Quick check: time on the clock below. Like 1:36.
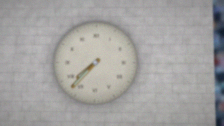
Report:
7:37
